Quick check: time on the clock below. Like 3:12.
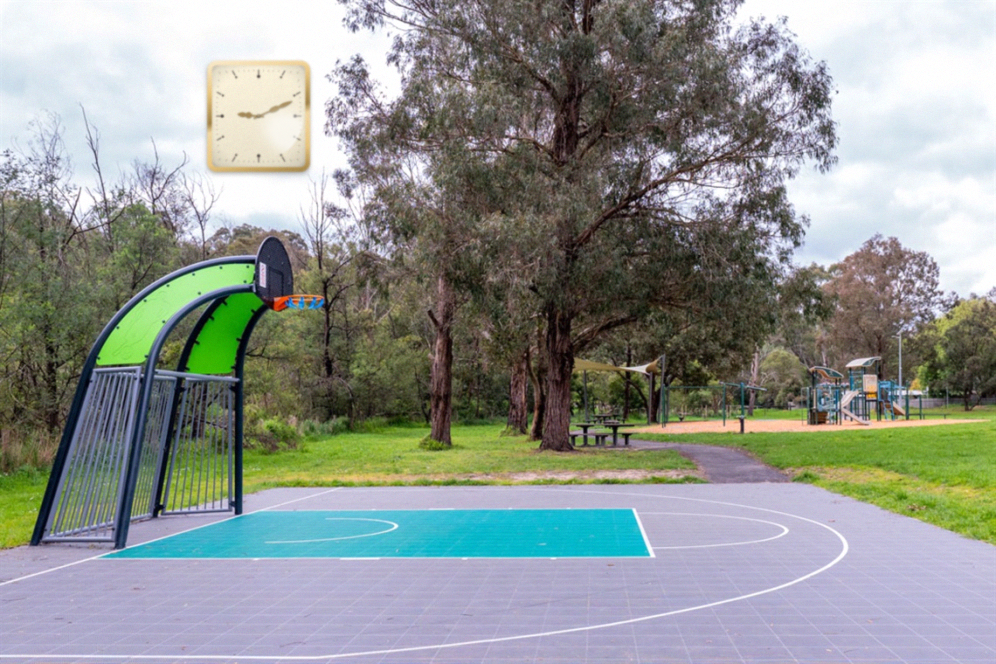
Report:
9:11
